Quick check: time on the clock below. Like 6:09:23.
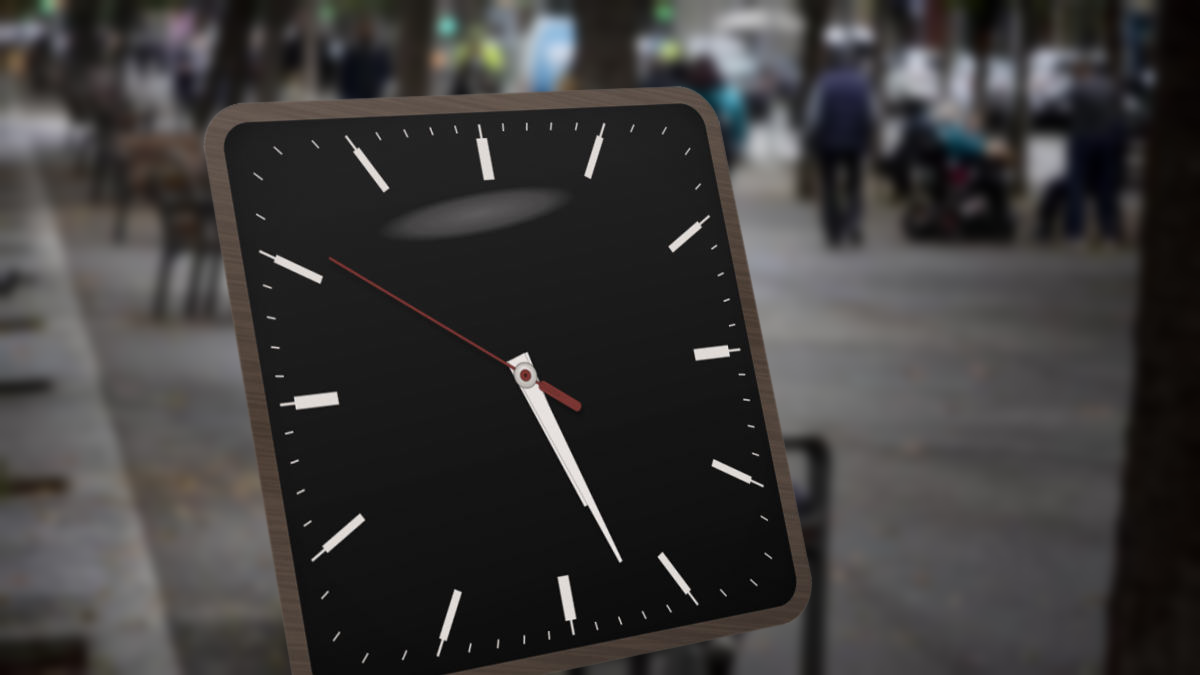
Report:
5:26:51
